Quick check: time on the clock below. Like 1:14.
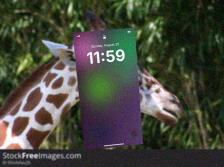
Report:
11:59
